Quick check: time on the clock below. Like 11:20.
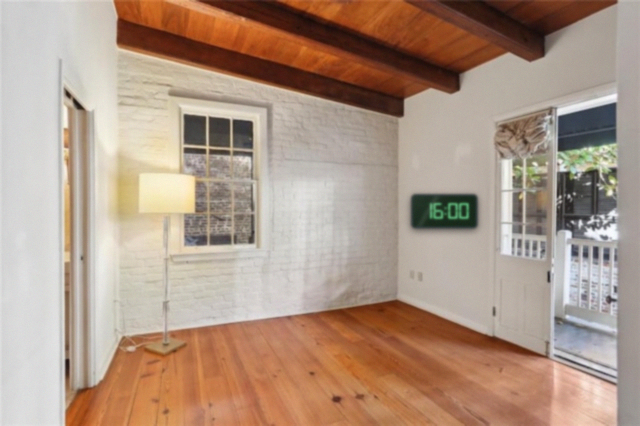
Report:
16:00
